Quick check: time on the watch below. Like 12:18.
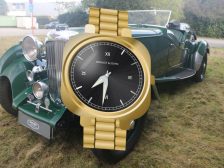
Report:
7:31
